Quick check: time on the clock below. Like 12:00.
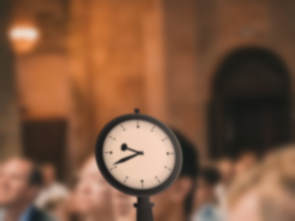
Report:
9:41
